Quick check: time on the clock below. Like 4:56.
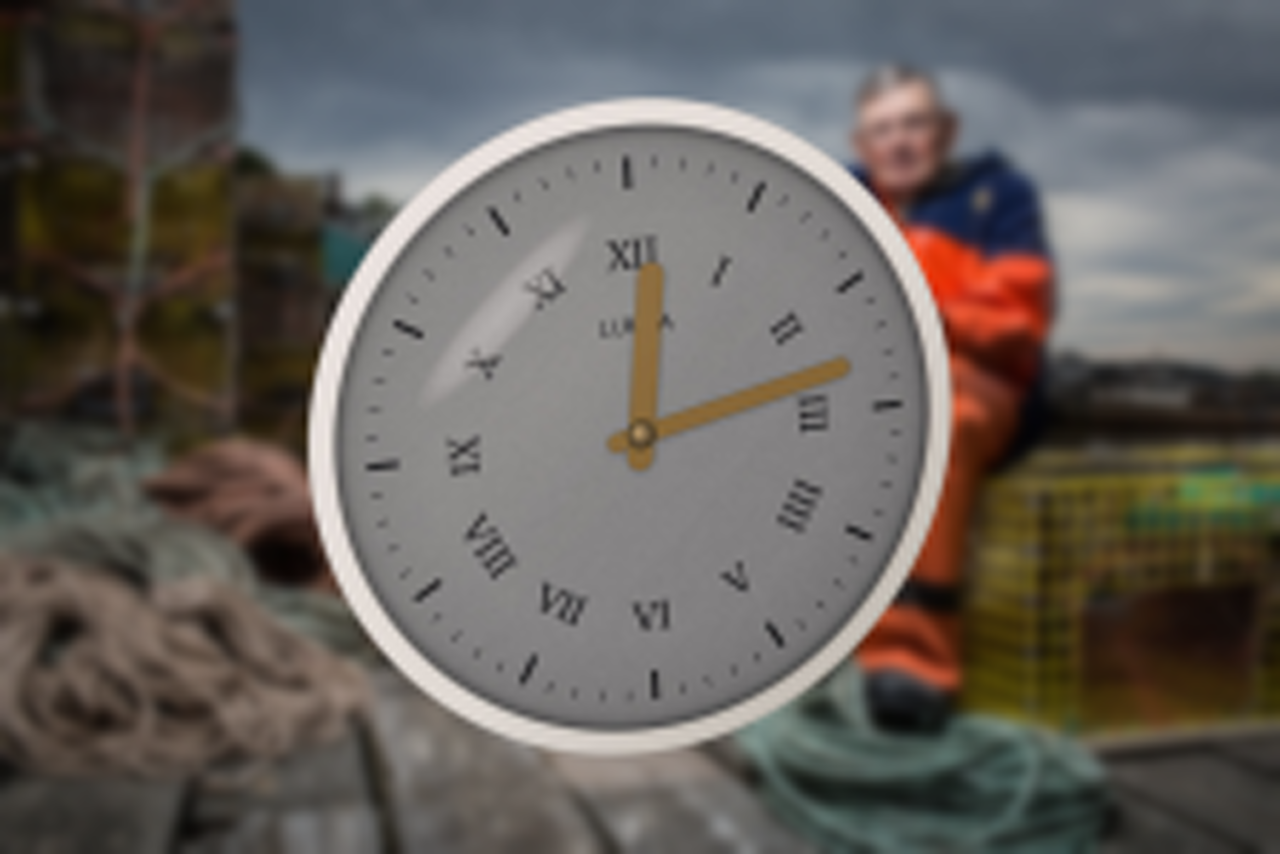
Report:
12:13
